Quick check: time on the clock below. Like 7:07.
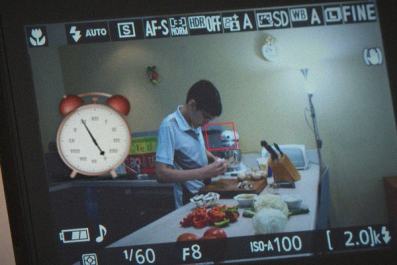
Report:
4:55
